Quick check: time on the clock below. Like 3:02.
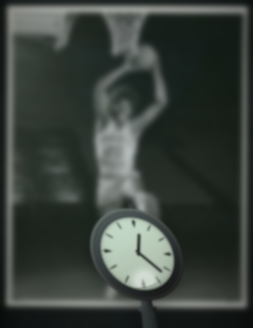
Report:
12:22
